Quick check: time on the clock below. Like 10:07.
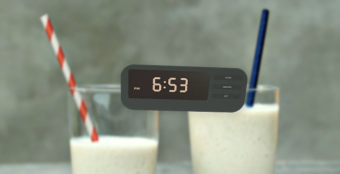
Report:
6:53
